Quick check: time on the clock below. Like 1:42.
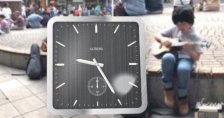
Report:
9:25
